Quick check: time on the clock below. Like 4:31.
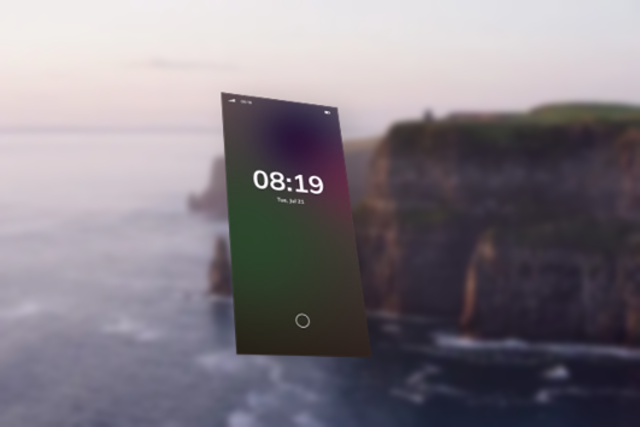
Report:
8:19
